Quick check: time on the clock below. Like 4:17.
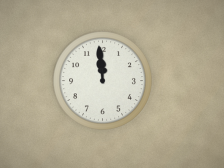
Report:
11:59
